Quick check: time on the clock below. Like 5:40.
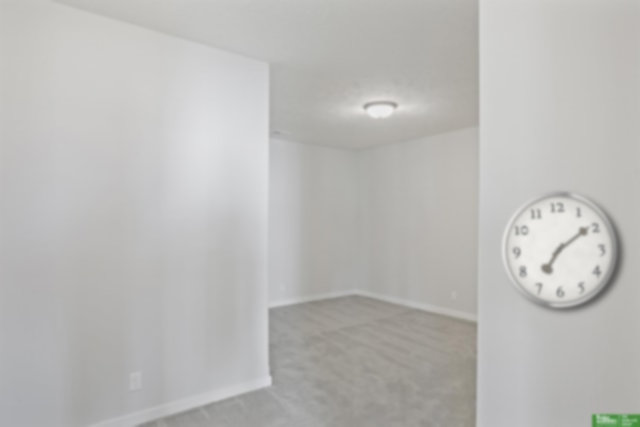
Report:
7:09
